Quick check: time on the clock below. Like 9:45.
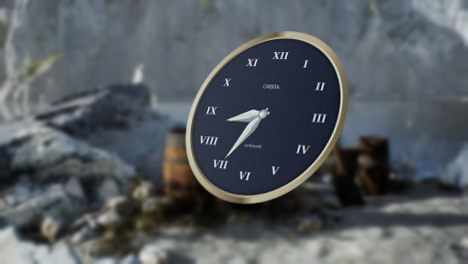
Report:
8:35
